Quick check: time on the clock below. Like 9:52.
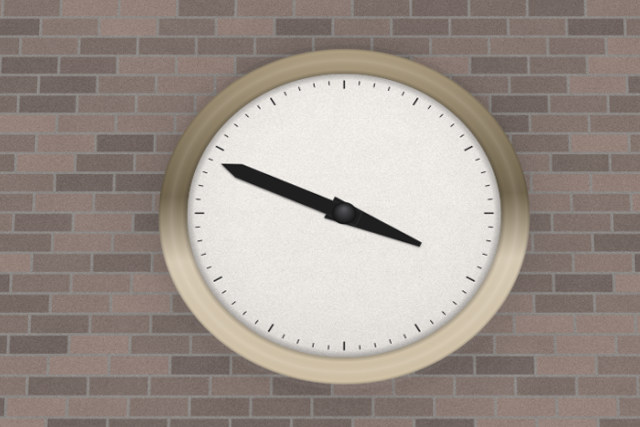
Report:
3:49
